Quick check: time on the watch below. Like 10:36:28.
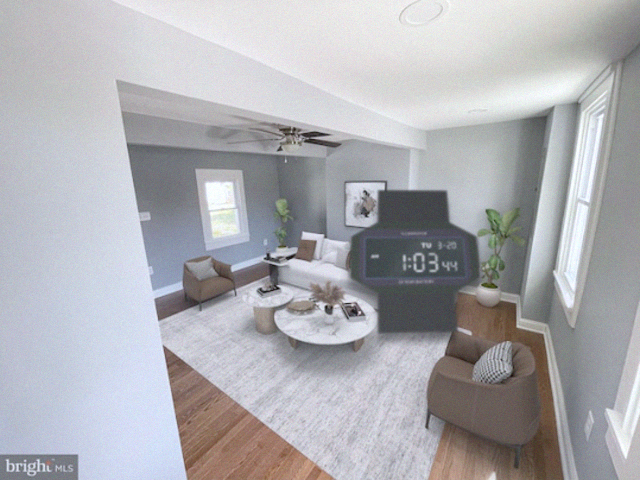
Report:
1:03:44
